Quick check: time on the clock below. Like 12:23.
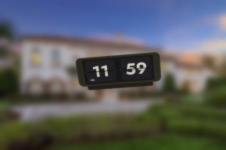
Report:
11:59
